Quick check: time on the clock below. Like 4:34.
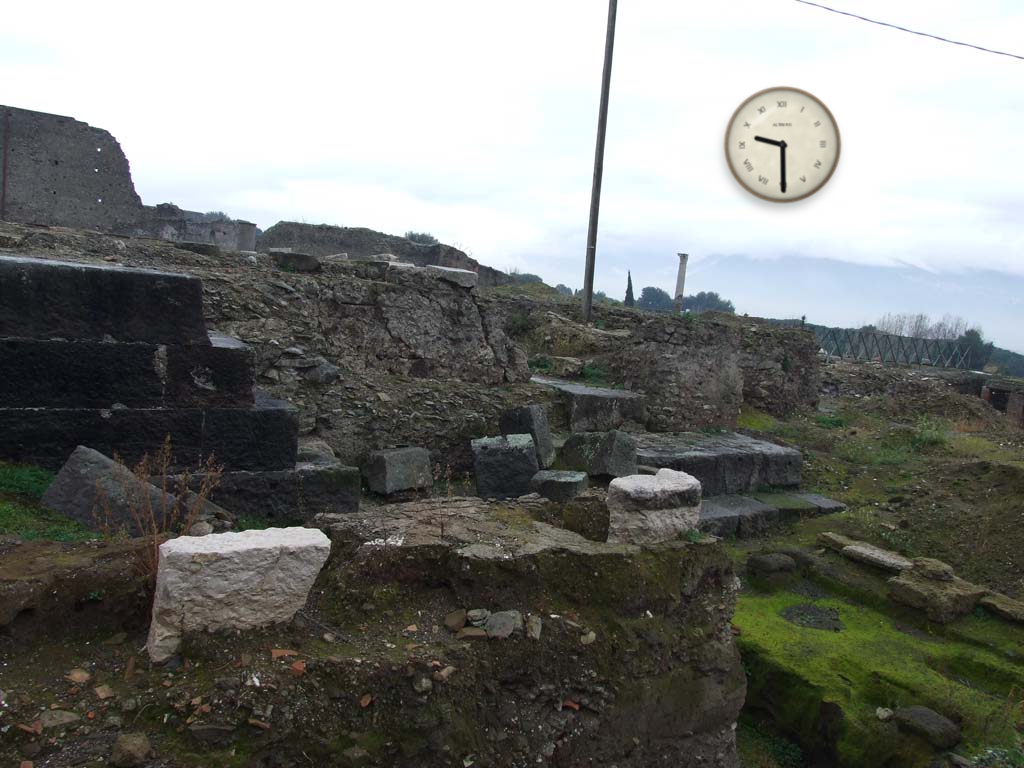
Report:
9:30
